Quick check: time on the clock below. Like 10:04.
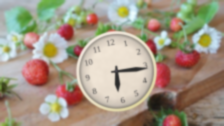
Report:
6:16
